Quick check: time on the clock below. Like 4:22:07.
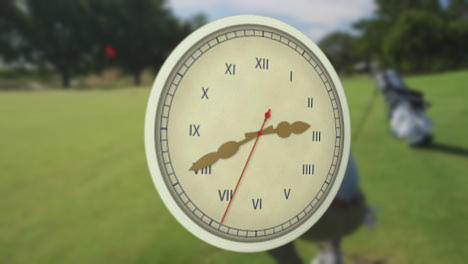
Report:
2:40:34
